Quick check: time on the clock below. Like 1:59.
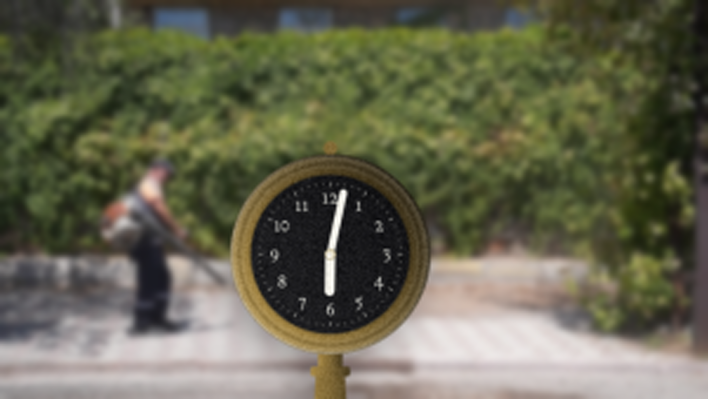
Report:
6:02
